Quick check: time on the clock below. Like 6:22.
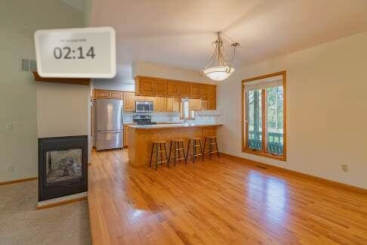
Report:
2:14
